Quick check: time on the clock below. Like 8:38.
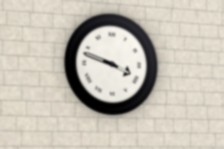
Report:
3:48
